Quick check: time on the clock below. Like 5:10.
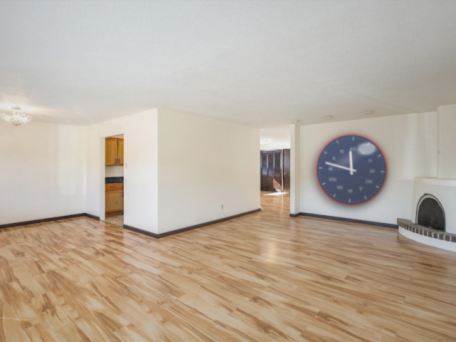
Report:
11:47
